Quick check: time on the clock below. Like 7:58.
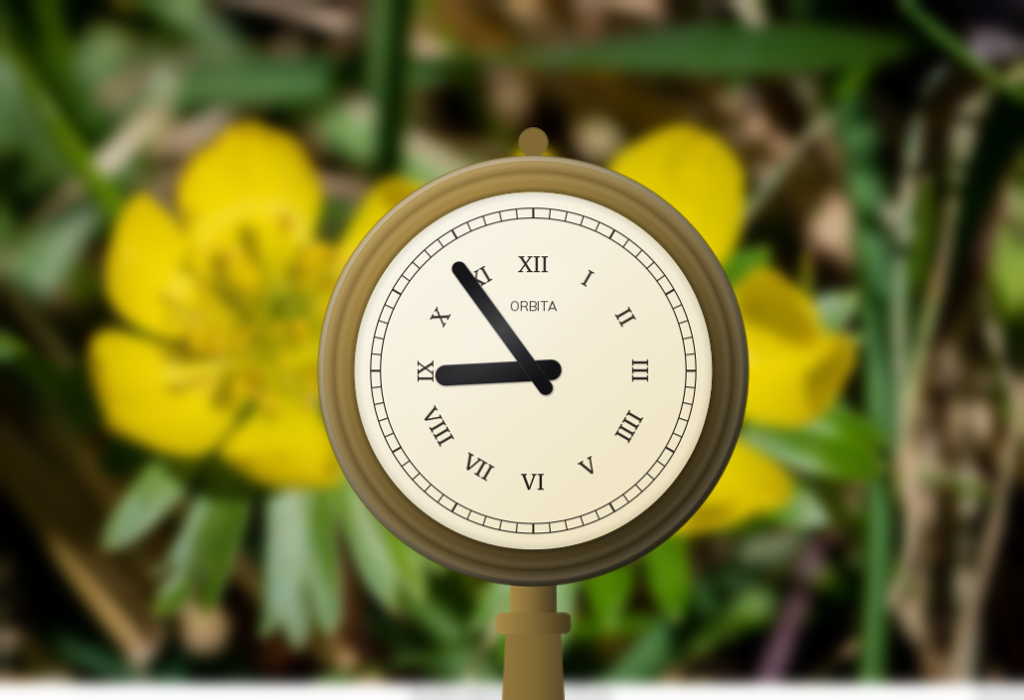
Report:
8:54
